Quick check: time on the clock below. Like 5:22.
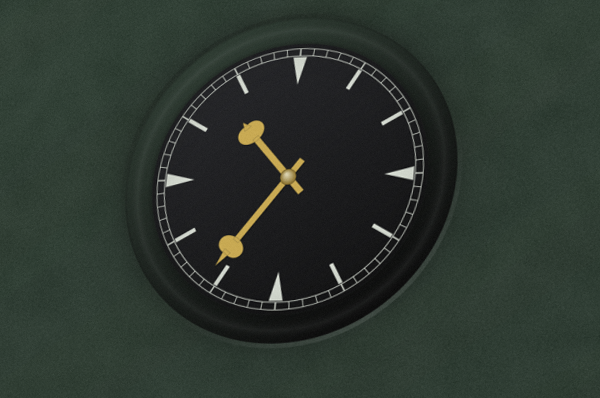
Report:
10:36
